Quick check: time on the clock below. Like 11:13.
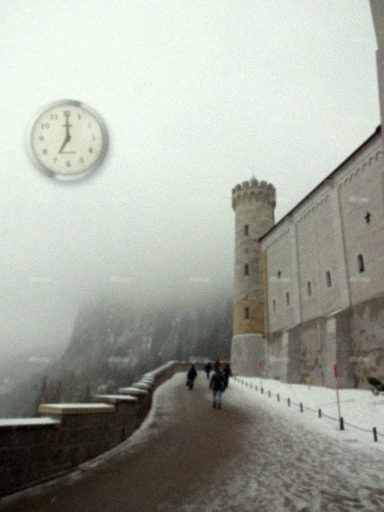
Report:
7:00
